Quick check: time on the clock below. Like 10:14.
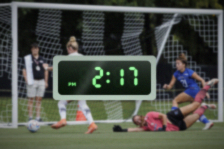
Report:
2:17
